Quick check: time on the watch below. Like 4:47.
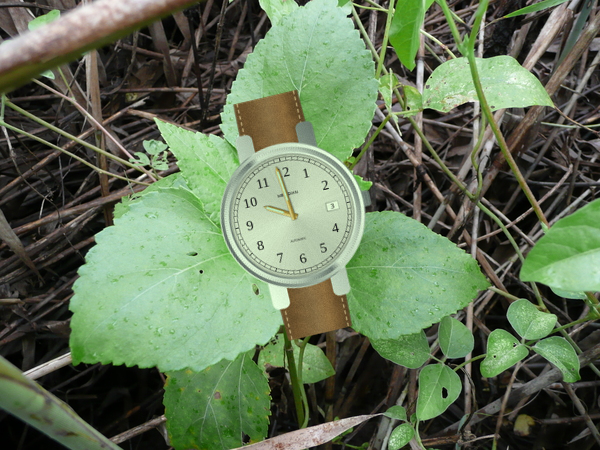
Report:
9:59
